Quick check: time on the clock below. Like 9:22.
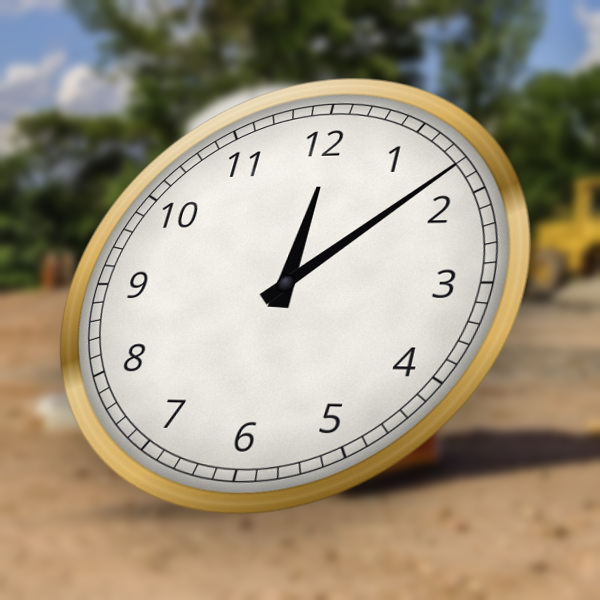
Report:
12:08
